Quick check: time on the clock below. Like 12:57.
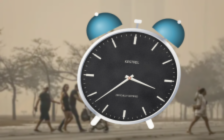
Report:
3:38
